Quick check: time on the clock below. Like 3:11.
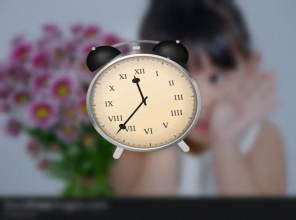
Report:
11:37
